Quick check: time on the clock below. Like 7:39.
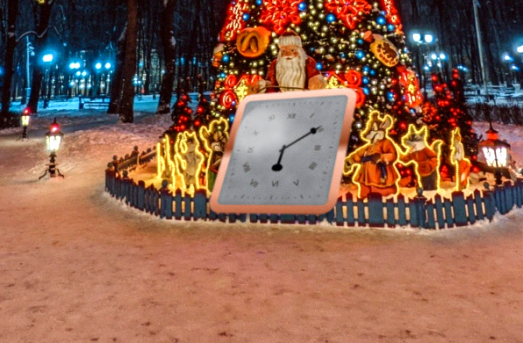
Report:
6:09
